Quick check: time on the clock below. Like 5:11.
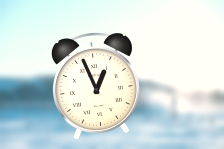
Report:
12:57
